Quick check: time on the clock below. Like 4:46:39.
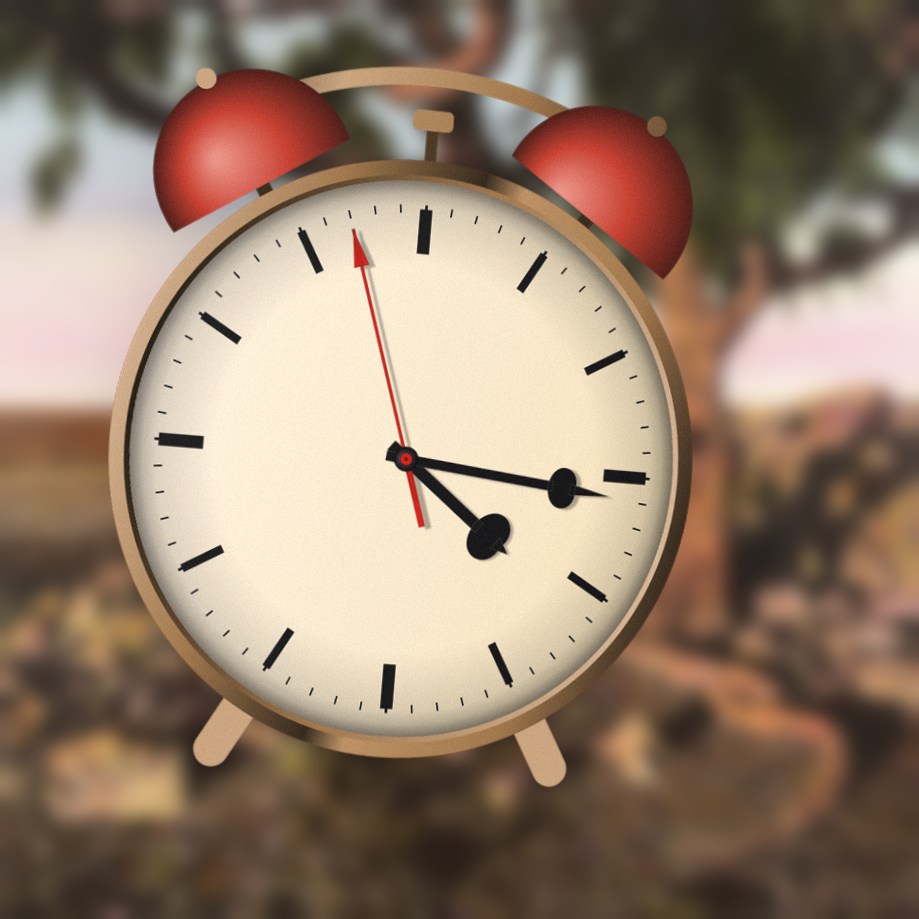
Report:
4:15:57
